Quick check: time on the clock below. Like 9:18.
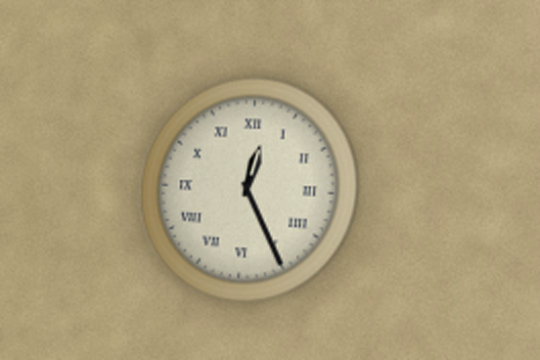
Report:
12:25
